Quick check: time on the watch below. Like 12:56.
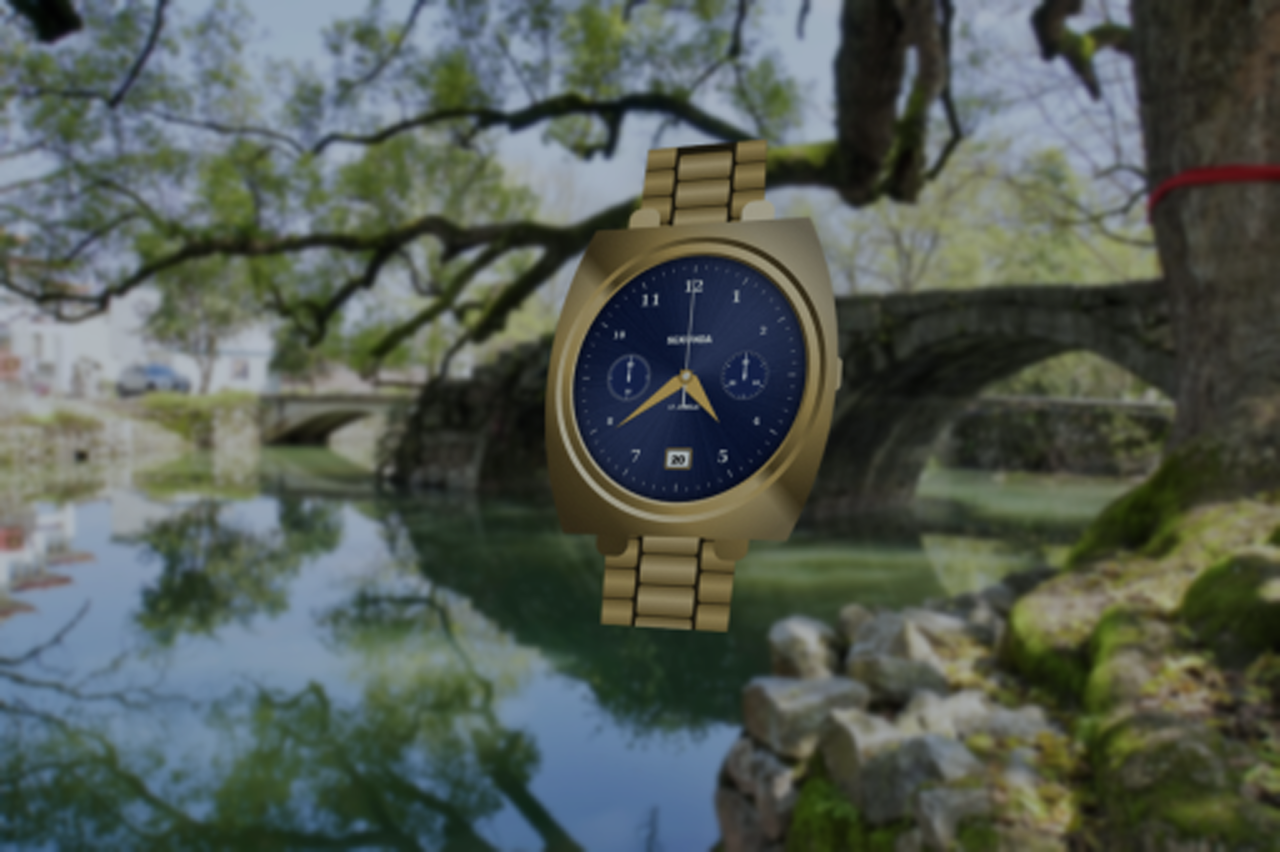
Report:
4:39
